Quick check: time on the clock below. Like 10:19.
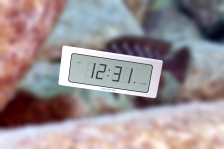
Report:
12:31
